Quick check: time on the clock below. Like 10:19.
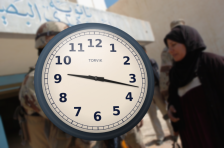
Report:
9:17
